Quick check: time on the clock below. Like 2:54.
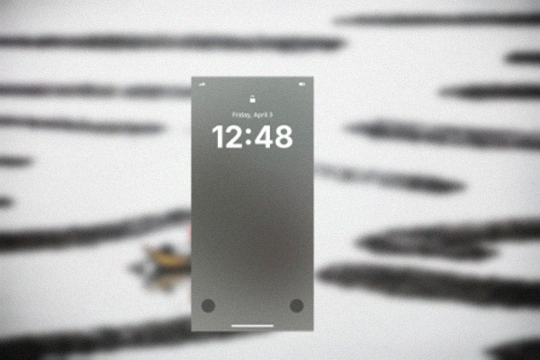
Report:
12:48
